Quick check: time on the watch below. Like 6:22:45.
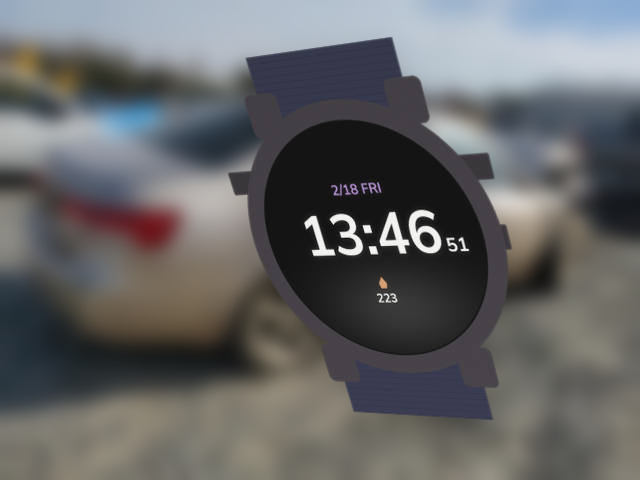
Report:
13:46:51
